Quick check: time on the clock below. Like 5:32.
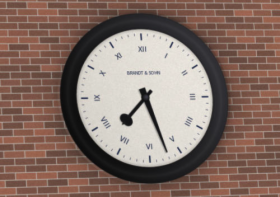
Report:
7:27
